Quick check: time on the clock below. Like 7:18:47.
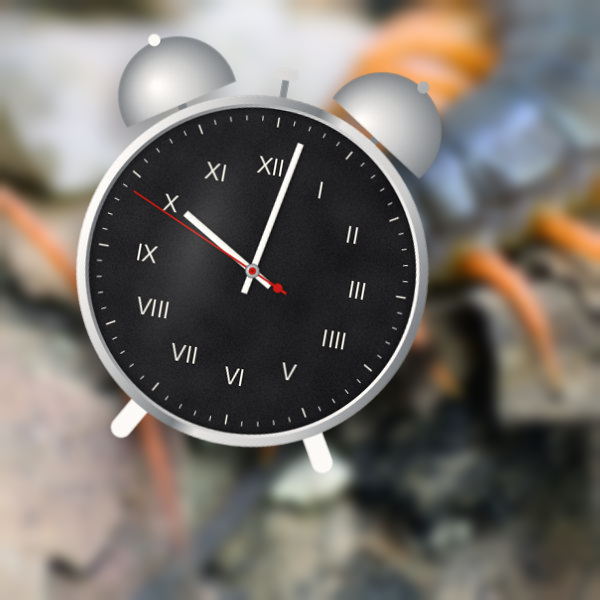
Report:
10:01:49
